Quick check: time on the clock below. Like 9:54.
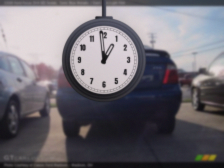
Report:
12:59
